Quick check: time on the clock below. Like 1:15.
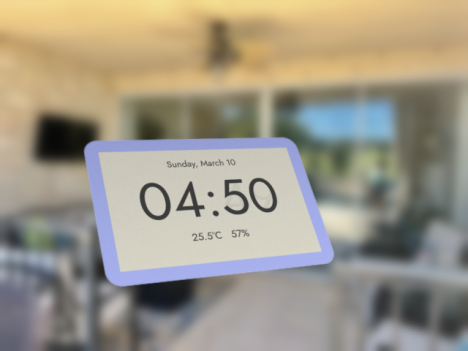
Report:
4:50
